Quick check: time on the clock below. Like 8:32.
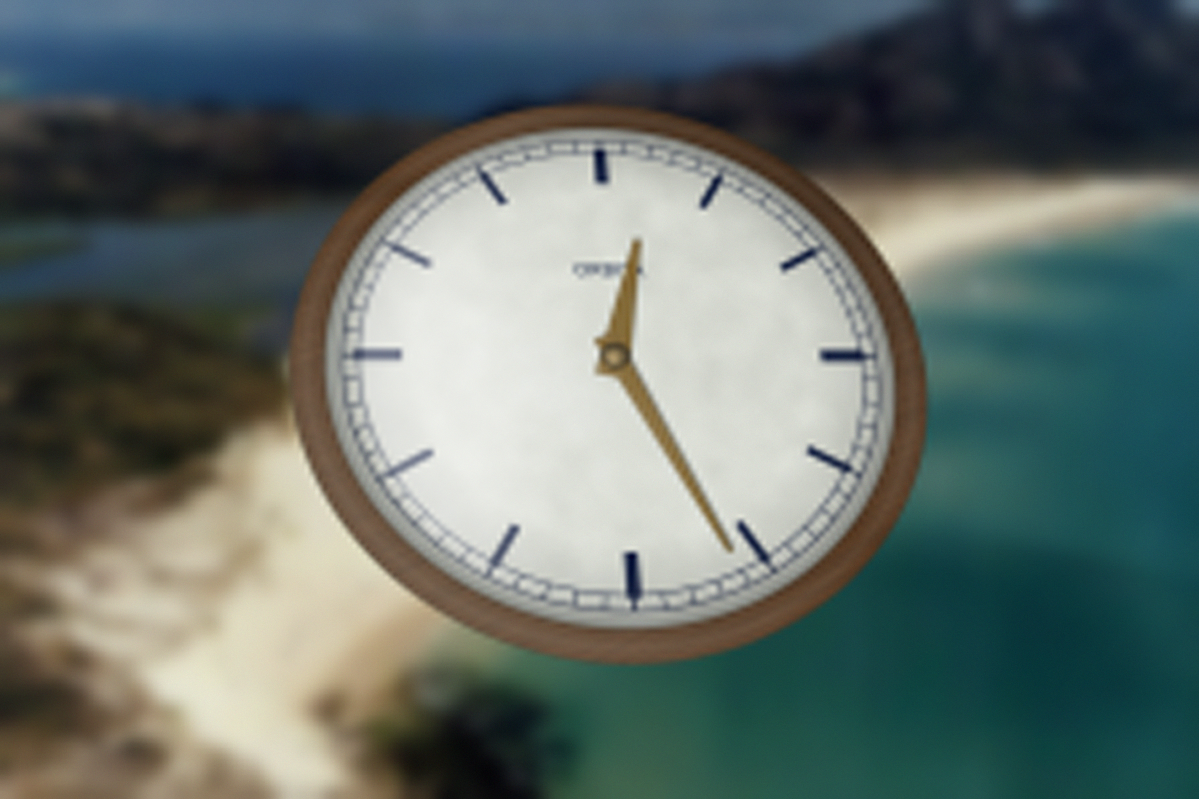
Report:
12:26
